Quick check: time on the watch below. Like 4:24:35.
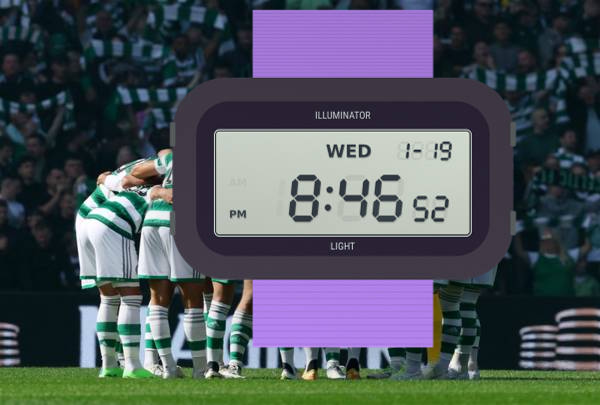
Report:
8:46:52
